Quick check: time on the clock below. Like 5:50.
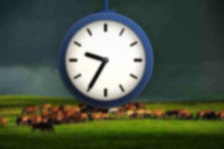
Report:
9:35
